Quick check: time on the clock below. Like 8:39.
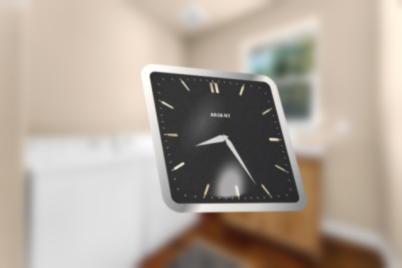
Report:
8:26
